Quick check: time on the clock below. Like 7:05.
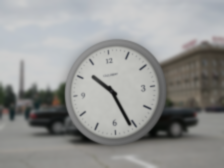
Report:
10:26
